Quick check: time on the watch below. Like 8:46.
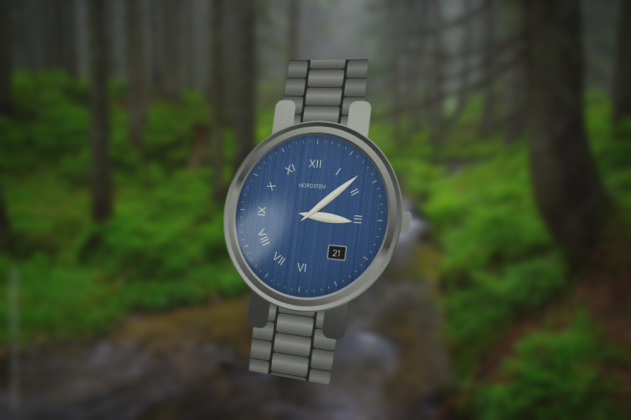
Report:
3:08
